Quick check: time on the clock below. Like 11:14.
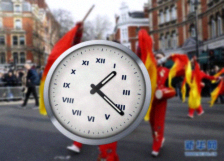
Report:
1:21
